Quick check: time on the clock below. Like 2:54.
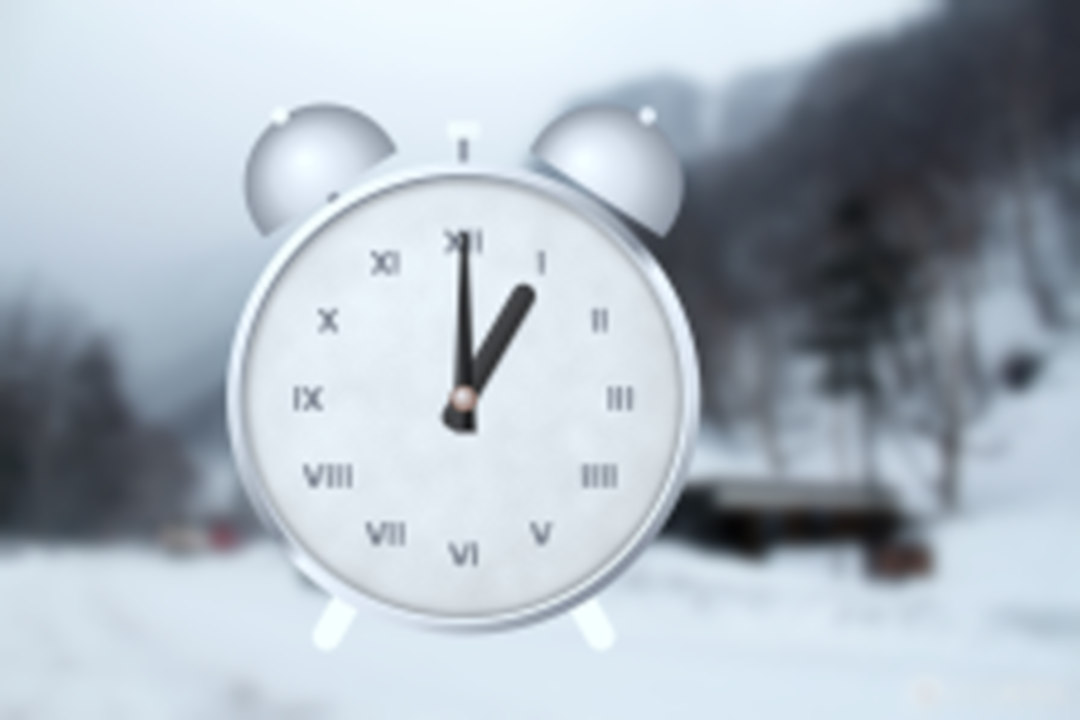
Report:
1:00
